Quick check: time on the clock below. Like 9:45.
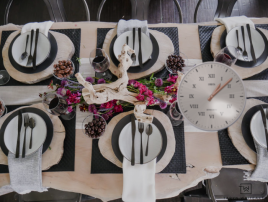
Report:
1:08
